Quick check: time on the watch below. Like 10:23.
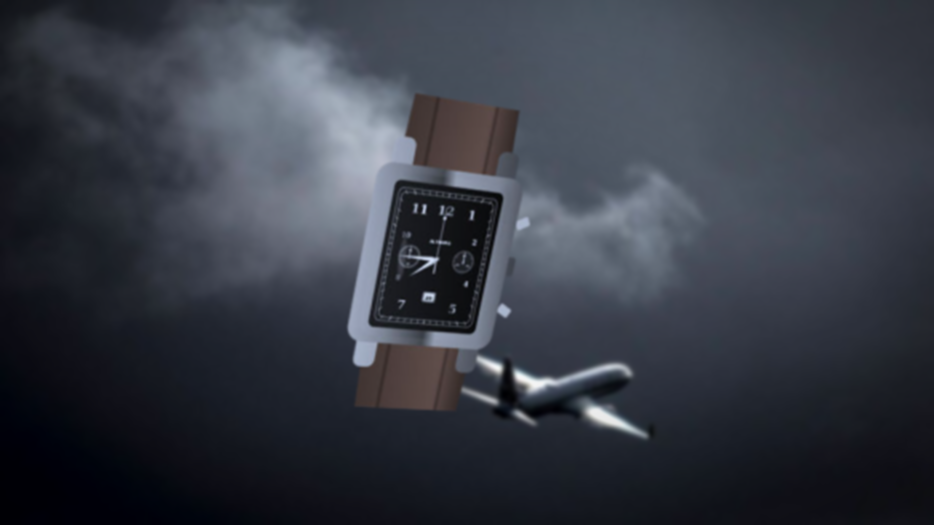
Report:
7:45
